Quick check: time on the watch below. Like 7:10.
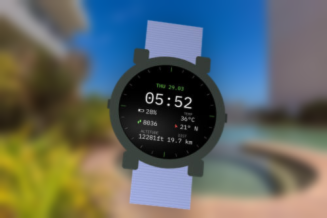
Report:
5:52
